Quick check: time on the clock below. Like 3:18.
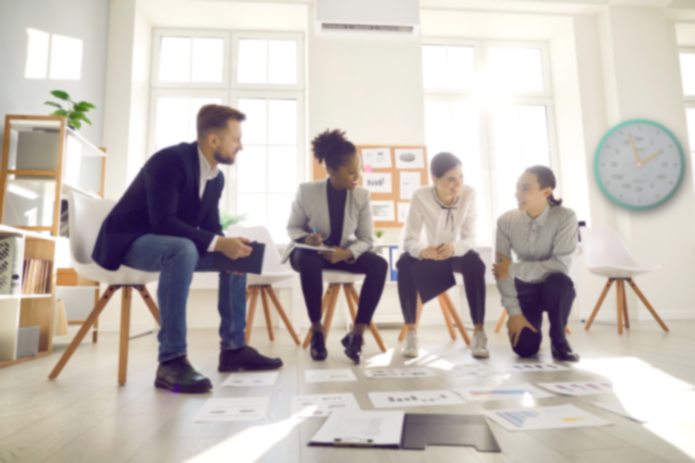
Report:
1:57
